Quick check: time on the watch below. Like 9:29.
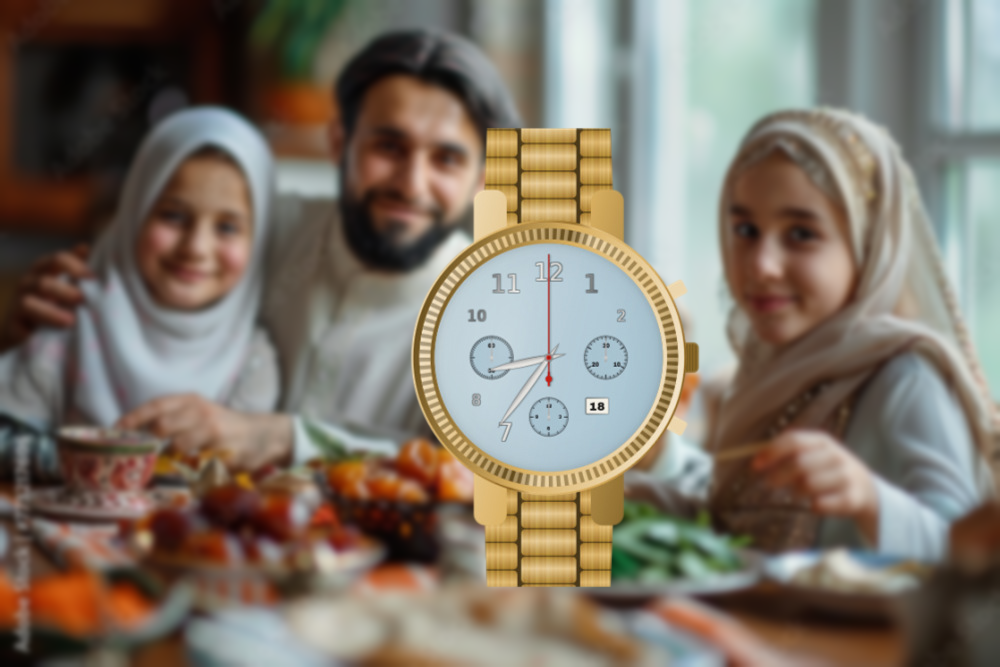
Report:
8:36
